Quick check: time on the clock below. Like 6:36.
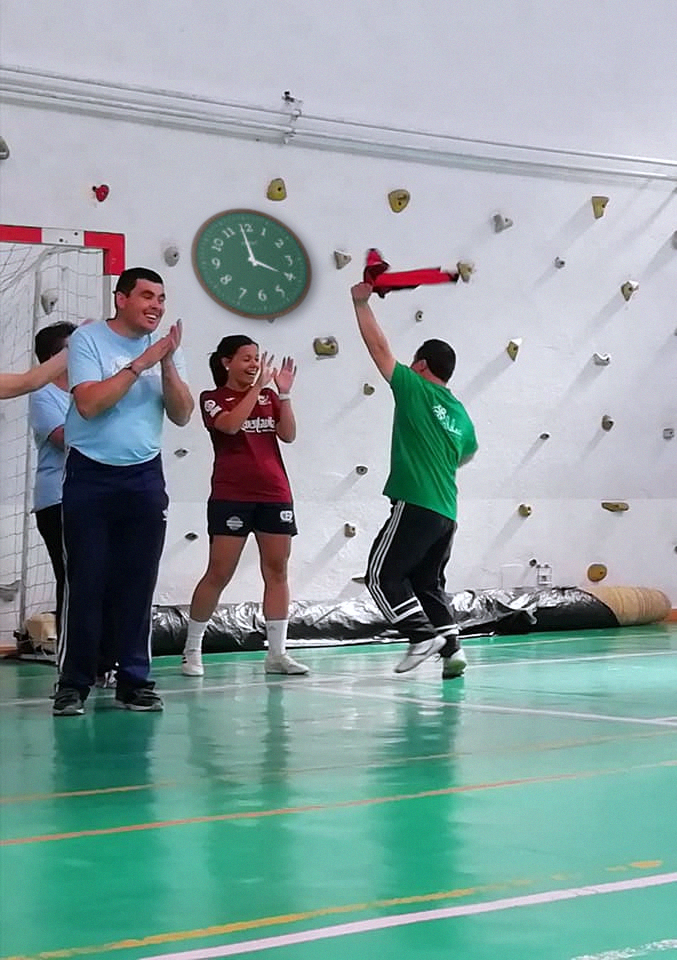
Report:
3:59
